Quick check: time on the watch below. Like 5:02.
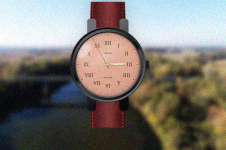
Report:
2:55
